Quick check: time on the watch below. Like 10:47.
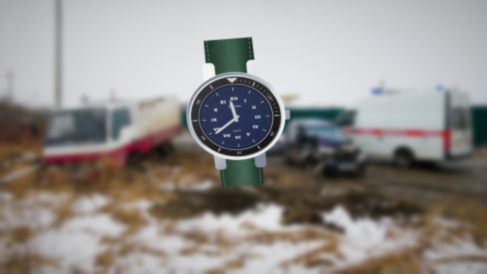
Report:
11:39
